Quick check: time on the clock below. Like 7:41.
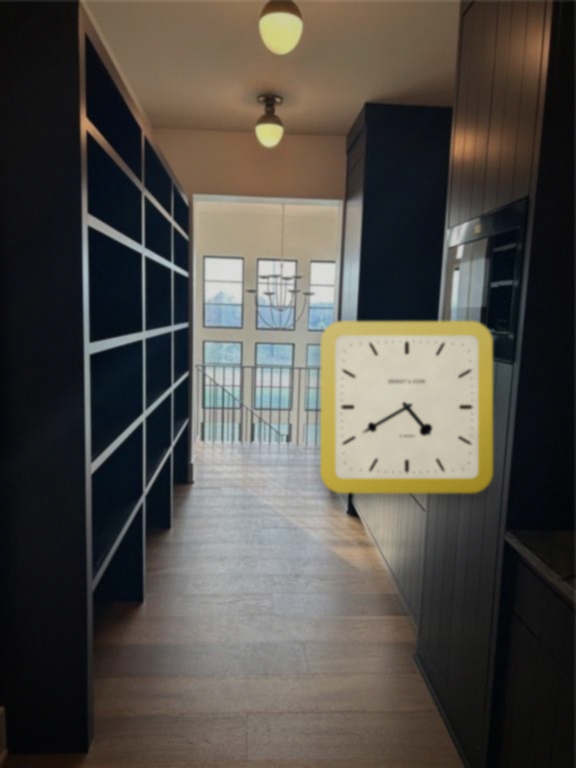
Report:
4:40
